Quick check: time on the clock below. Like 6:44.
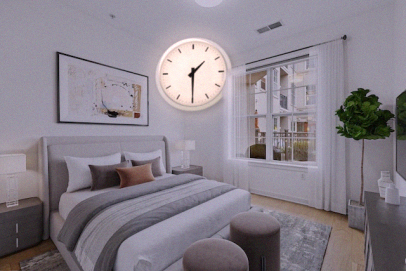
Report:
1:30
